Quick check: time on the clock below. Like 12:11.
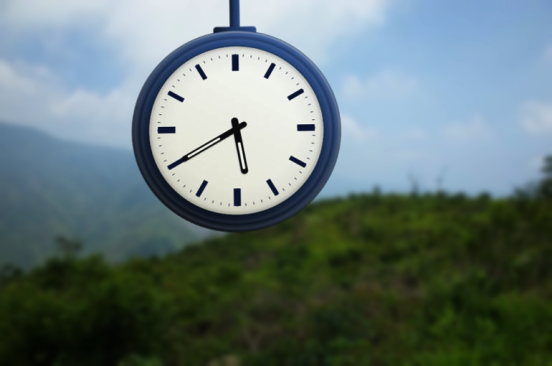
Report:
5:40
